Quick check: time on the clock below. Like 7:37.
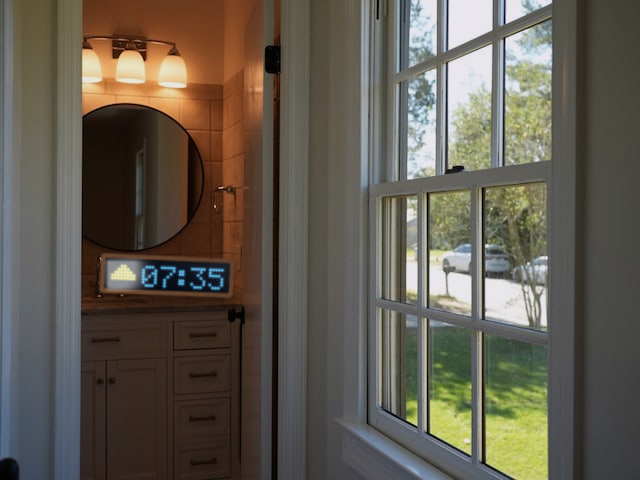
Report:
7:35
